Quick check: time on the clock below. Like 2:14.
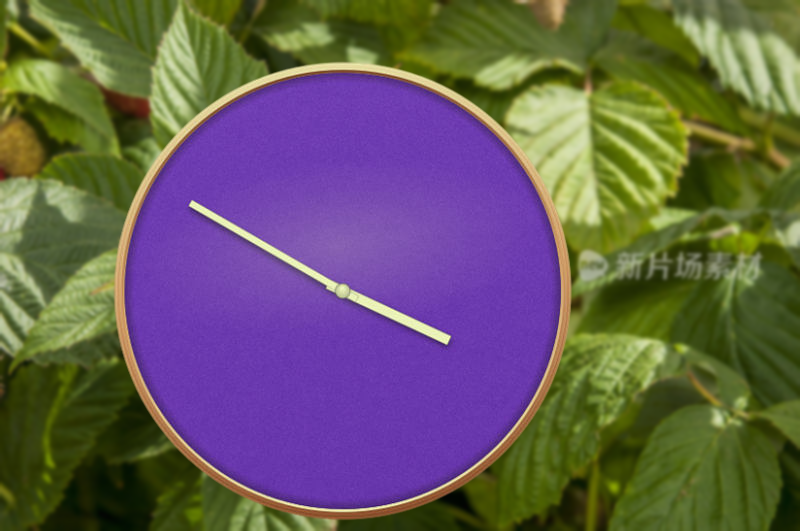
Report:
3:50
